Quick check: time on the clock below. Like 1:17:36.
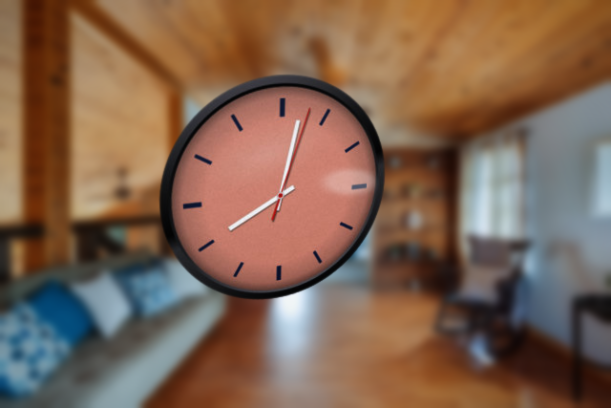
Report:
8:02:03
